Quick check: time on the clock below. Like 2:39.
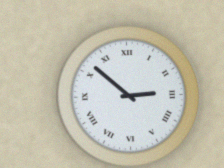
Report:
2:52
